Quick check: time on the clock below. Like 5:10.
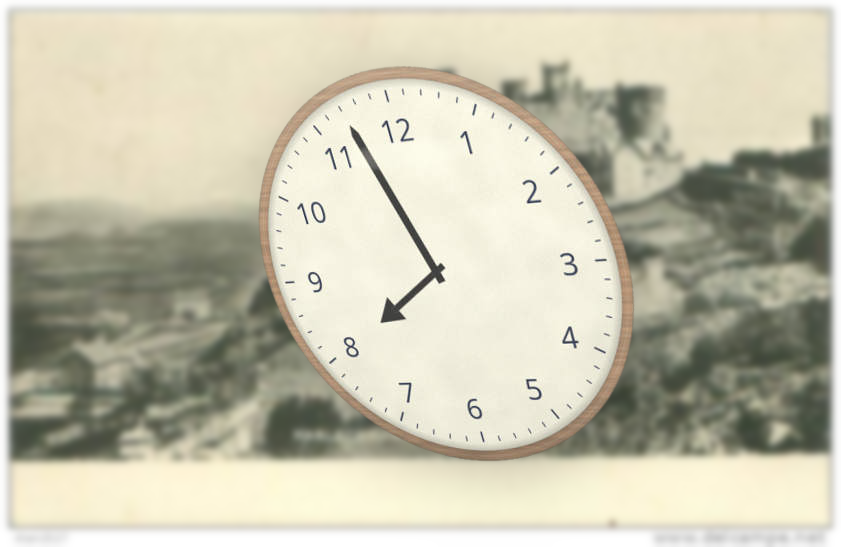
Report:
7:57
